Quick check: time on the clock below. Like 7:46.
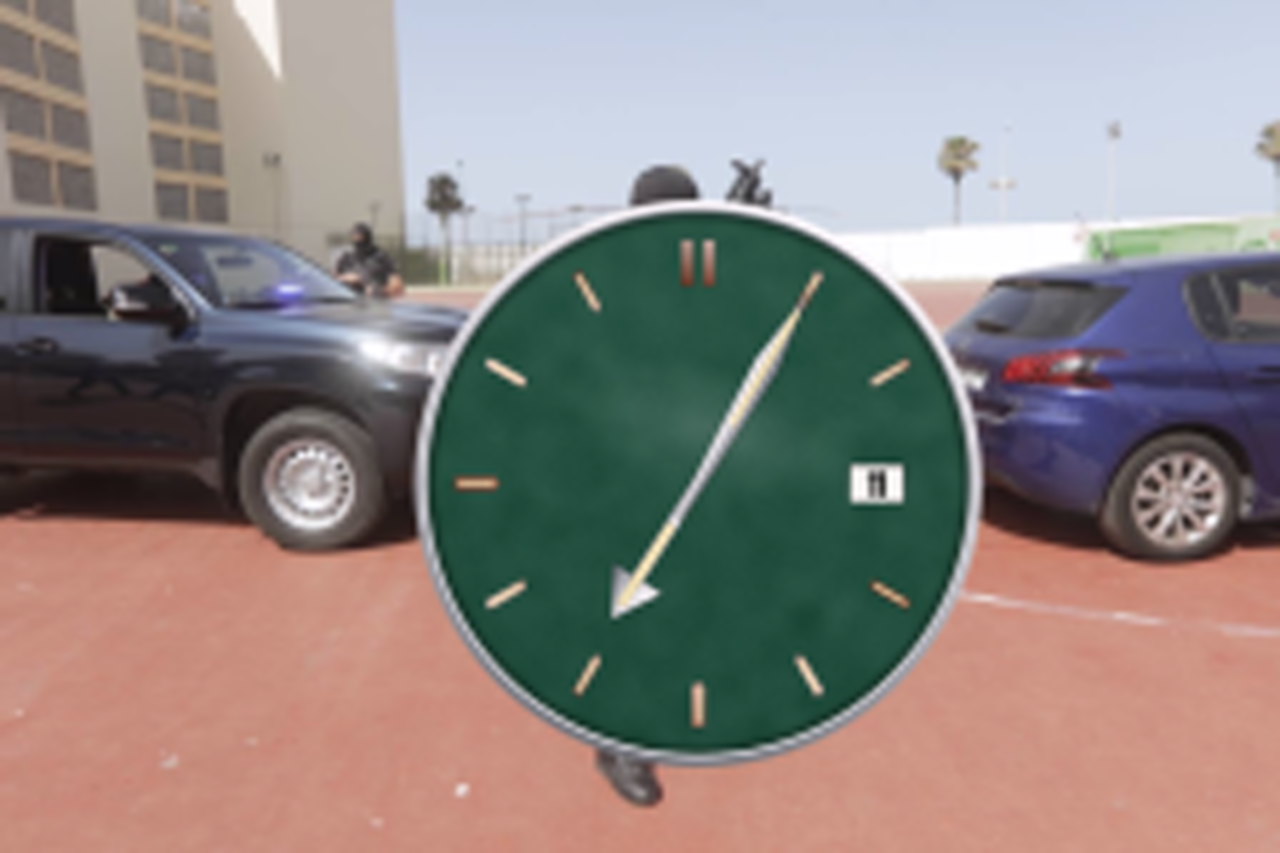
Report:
7:05
